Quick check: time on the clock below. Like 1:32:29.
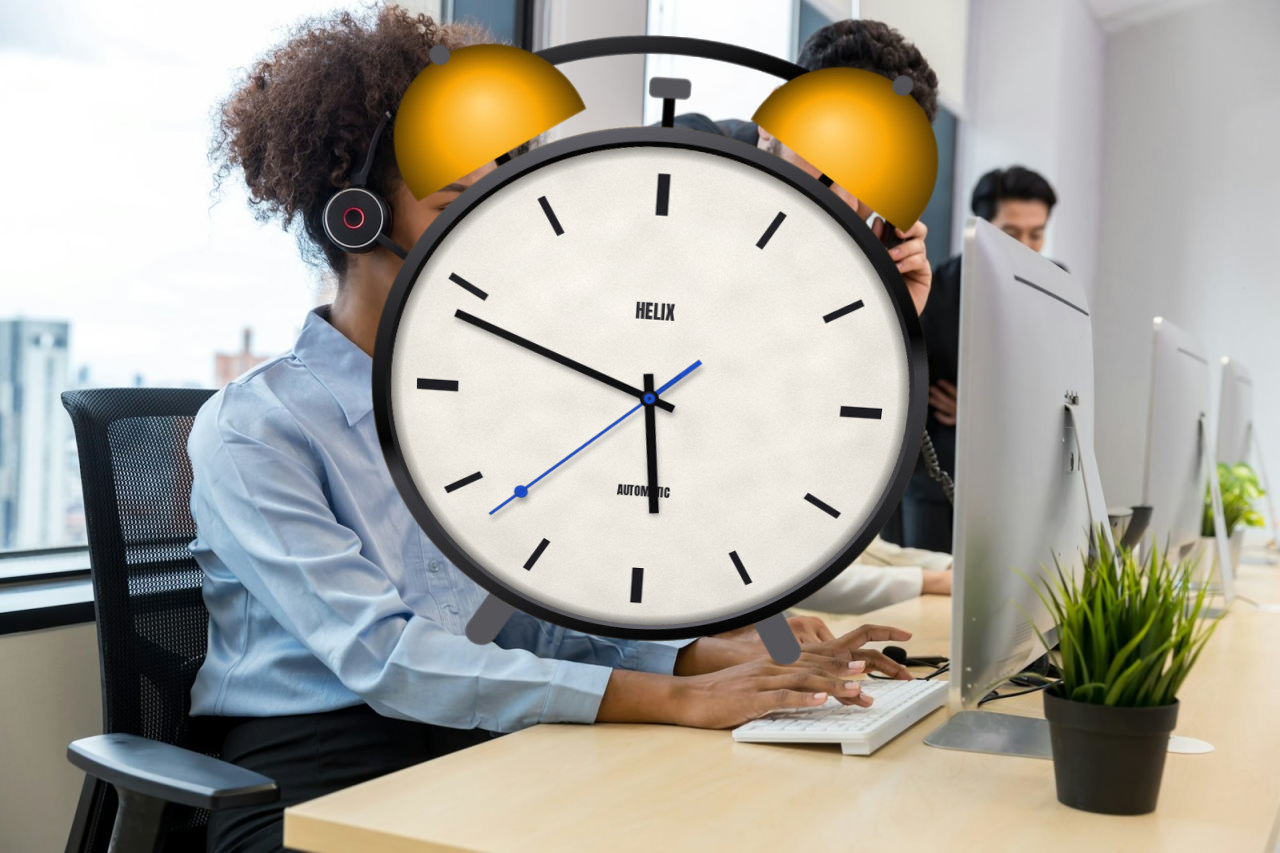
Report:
5:48:38
